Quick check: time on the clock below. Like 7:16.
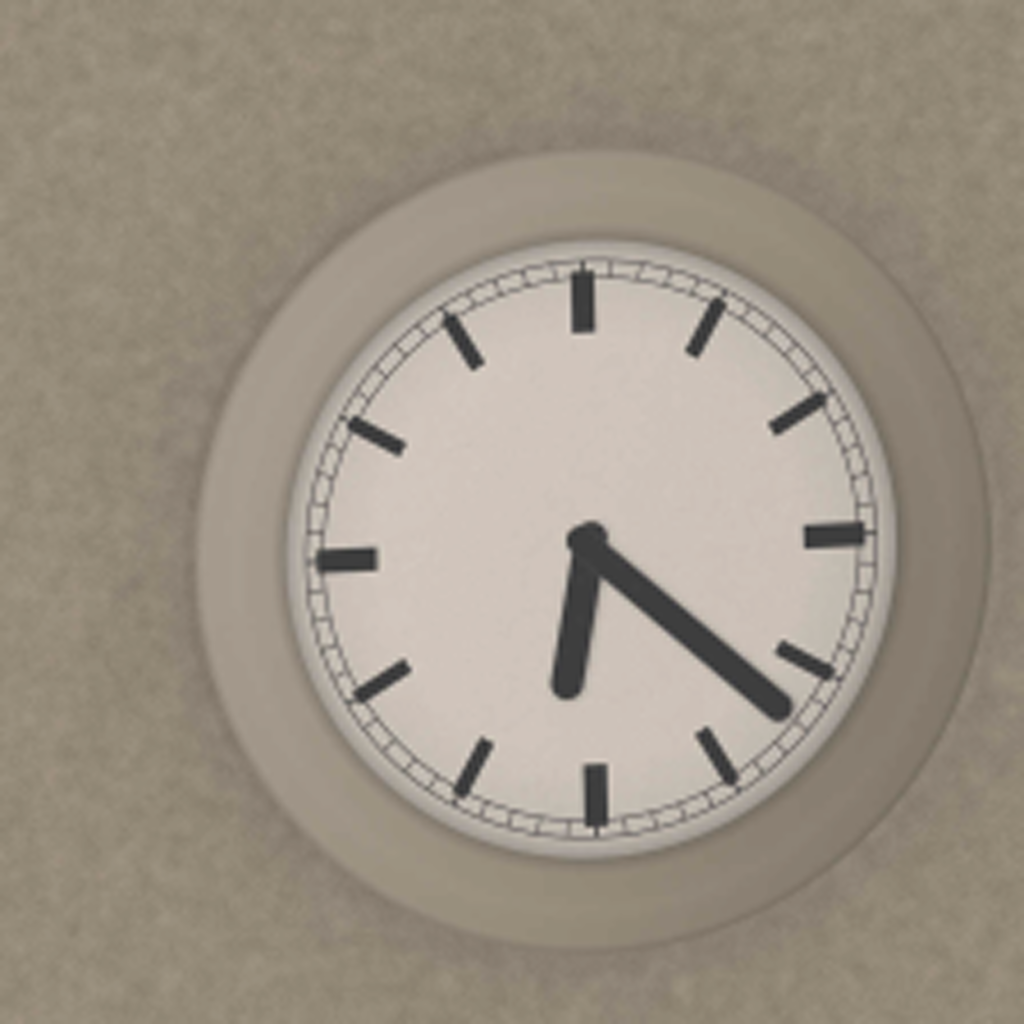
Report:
6:22
